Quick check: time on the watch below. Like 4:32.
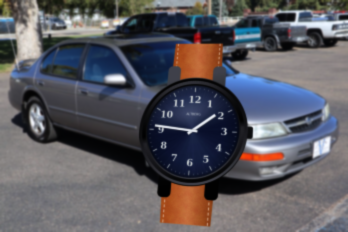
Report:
1:46
